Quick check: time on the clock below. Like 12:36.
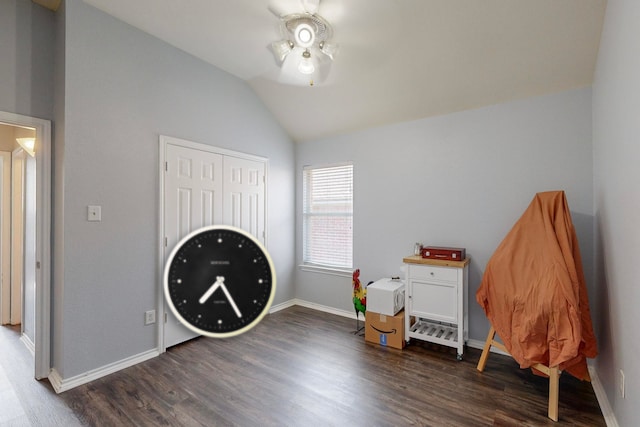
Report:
7:25
